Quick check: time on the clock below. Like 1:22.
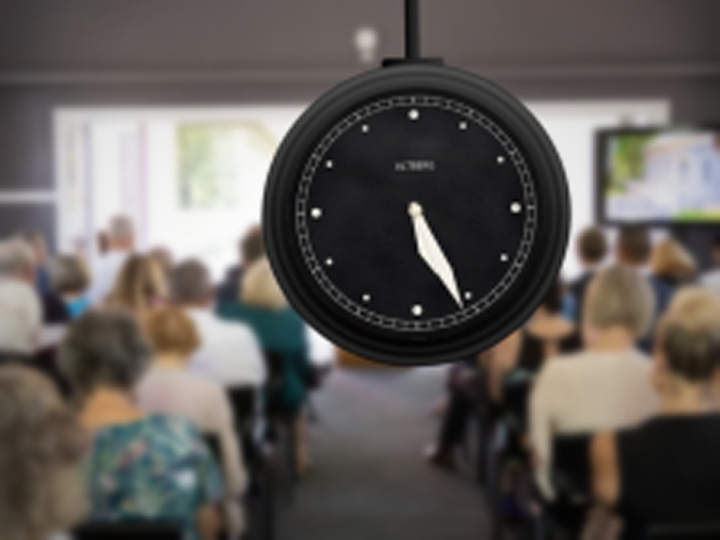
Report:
5:26
